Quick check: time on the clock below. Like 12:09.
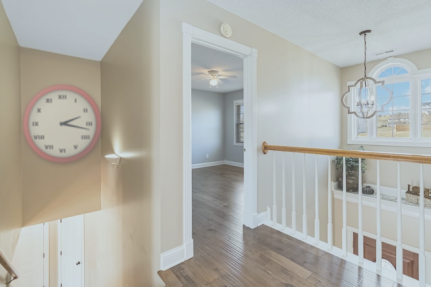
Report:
2:17
